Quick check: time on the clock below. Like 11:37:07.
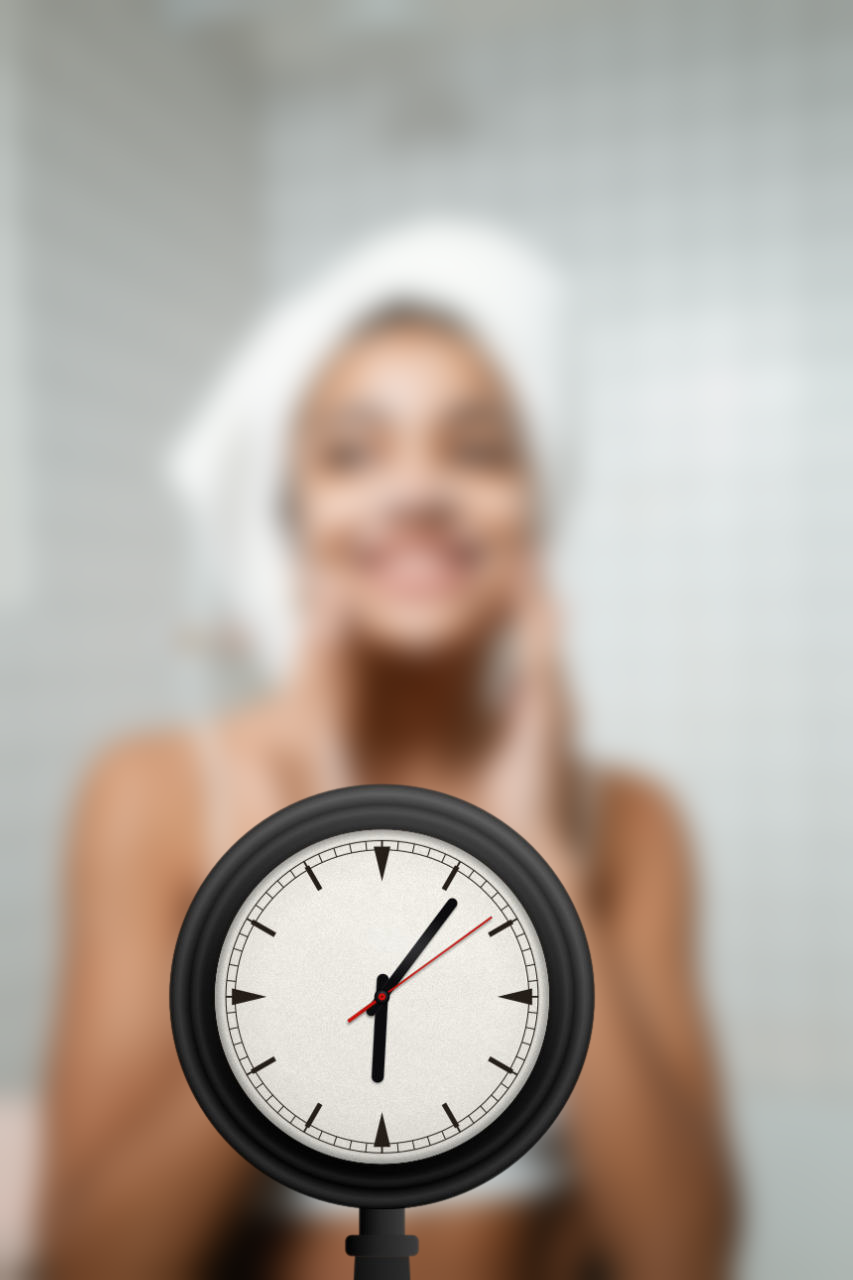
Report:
6:06:09
